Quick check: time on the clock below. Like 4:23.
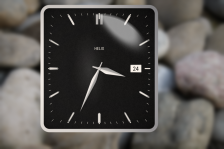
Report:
3:34
